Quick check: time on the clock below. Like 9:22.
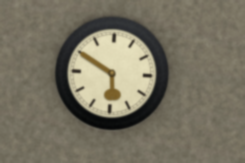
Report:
5:50
